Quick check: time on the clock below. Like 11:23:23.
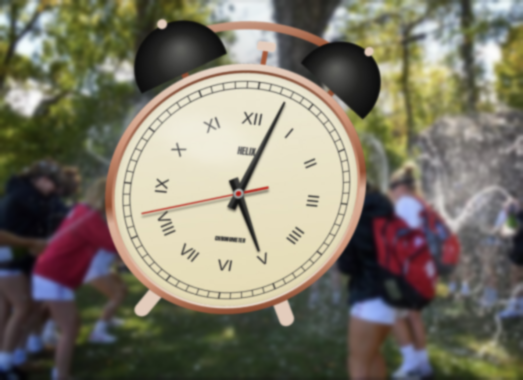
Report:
5:02:42
